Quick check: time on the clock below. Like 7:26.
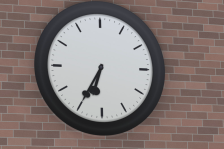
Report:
6:35
